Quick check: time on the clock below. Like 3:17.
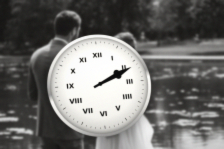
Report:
2:11
